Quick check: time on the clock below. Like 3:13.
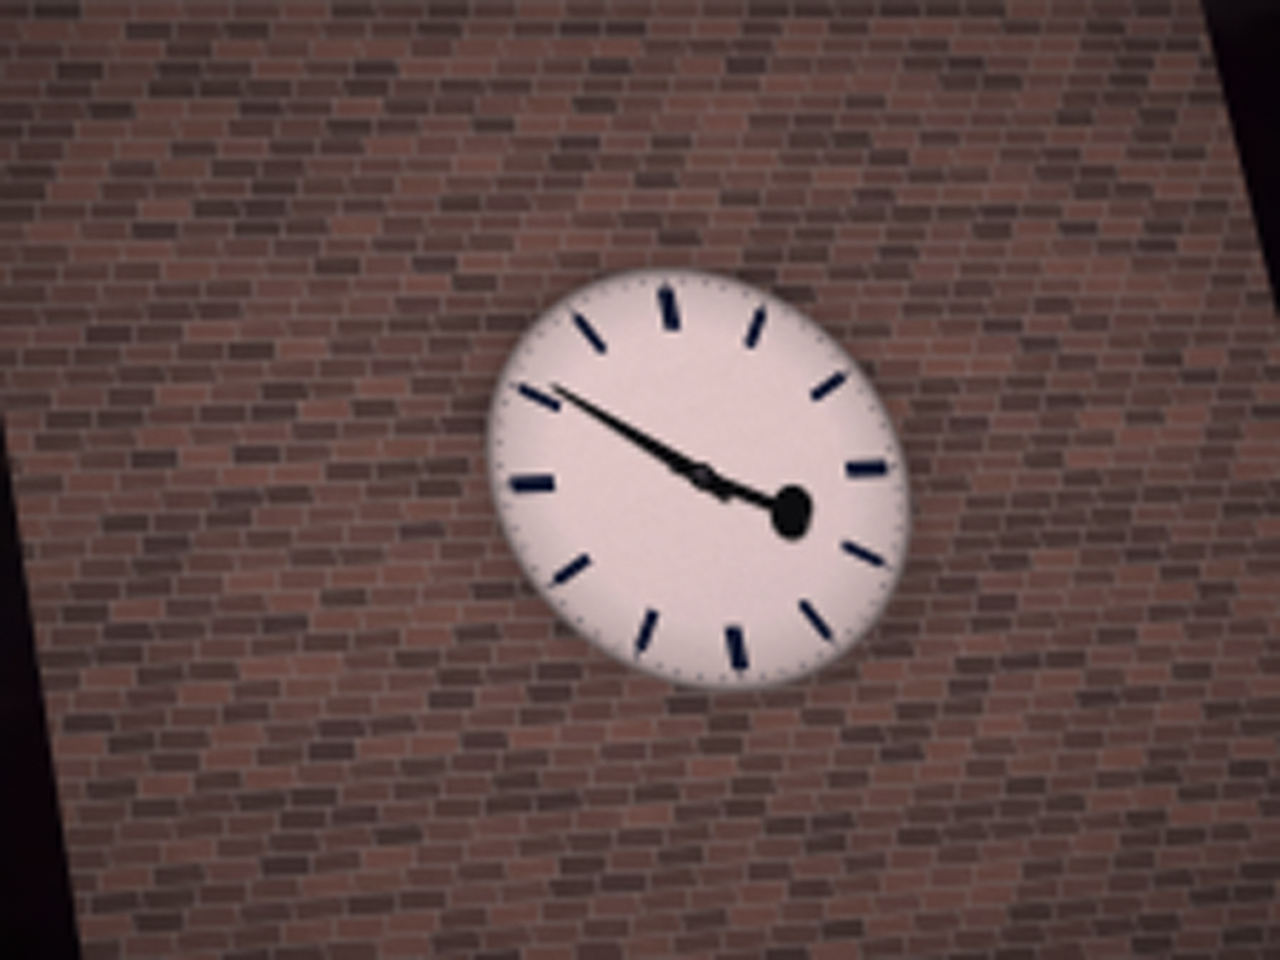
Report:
3:51
